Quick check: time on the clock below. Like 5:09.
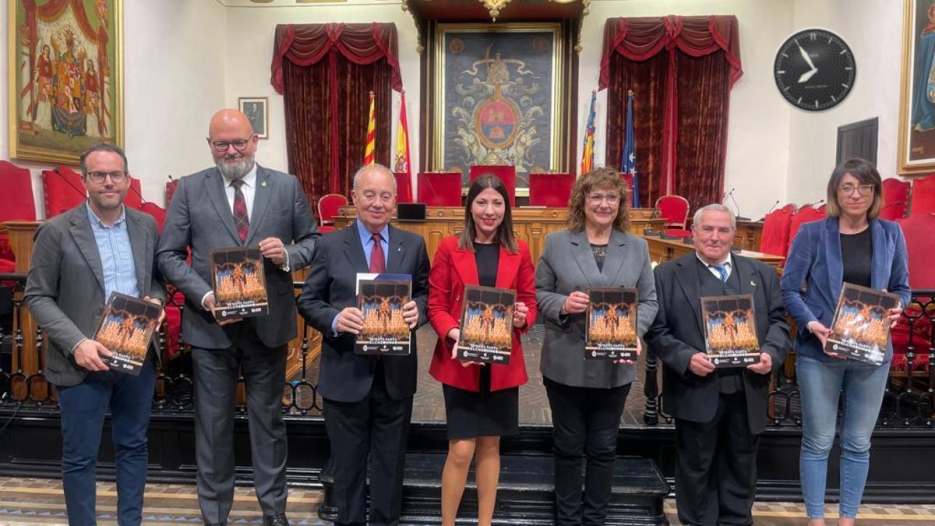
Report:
7:55
